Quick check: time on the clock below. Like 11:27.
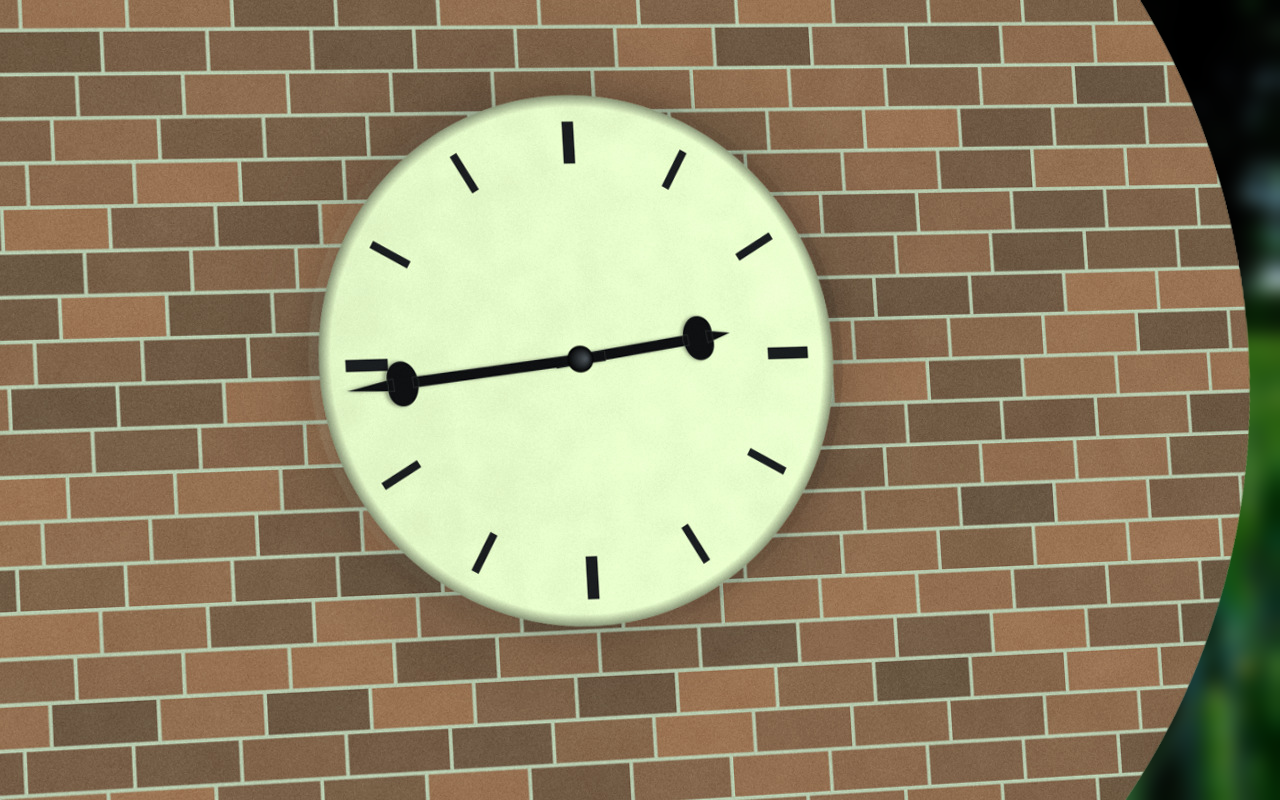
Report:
2:44
